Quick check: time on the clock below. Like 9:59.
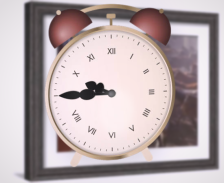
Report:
9:45
